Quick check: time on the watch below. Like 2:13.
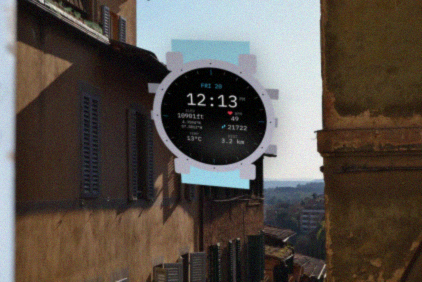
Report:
12:13
